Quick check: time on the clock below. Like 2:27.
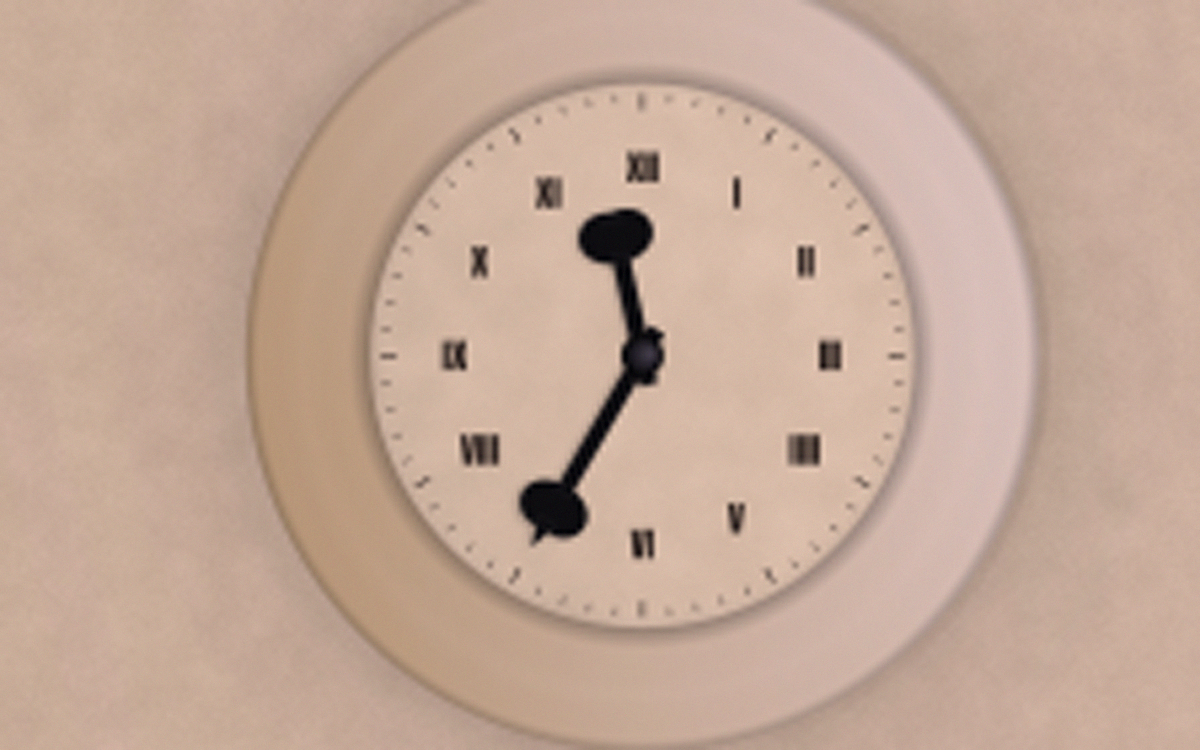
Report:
11:35
